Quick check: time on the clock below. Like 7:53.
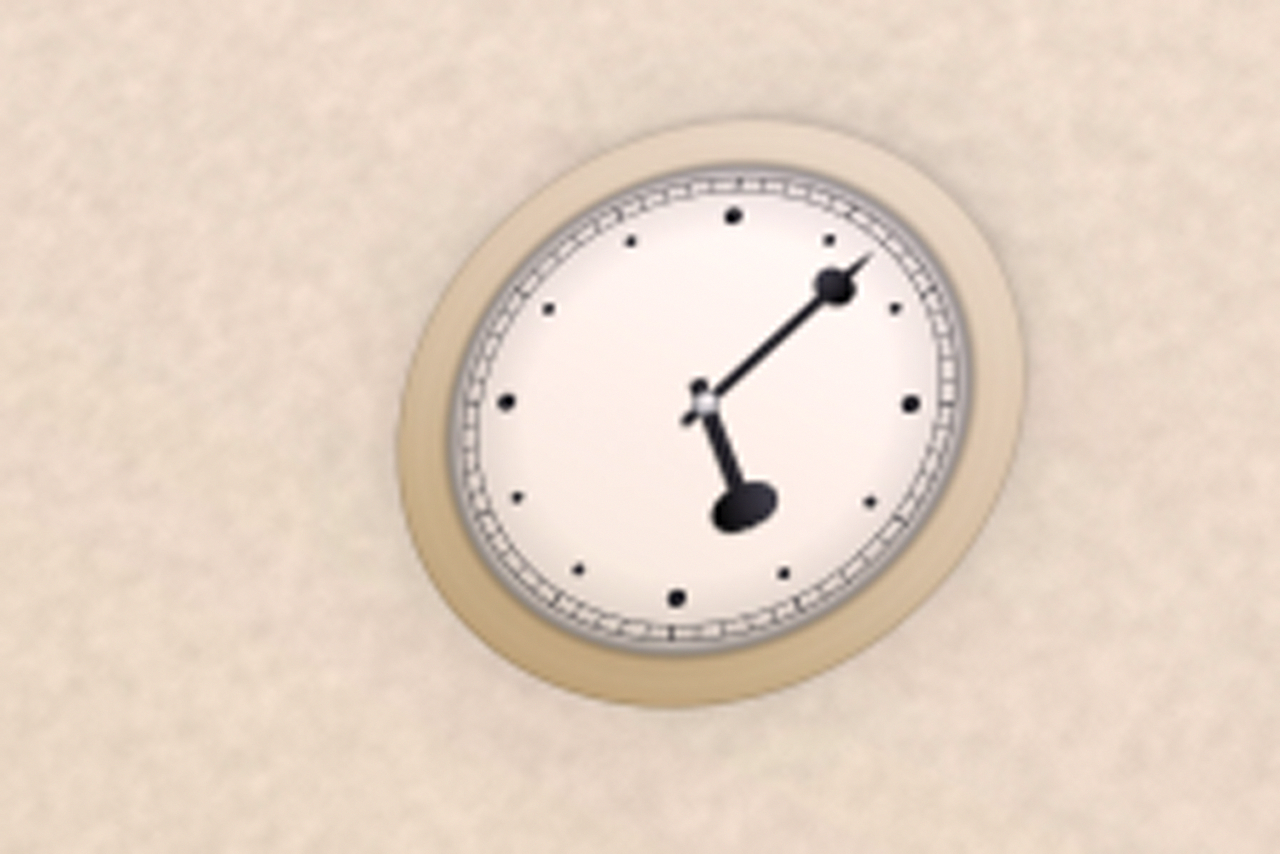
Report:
5:07
